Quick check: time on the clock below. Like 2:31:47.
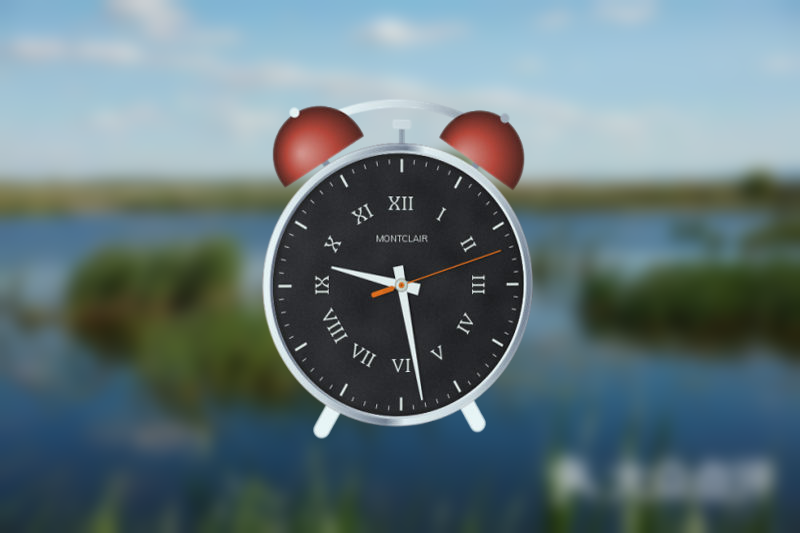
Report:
9:28:12
